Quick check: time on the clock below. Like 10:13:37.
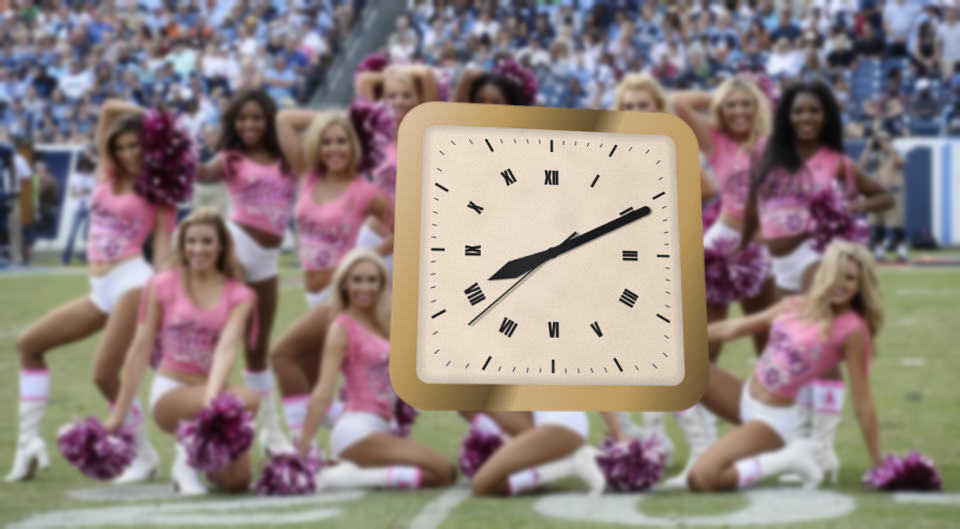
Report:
8:10:38
